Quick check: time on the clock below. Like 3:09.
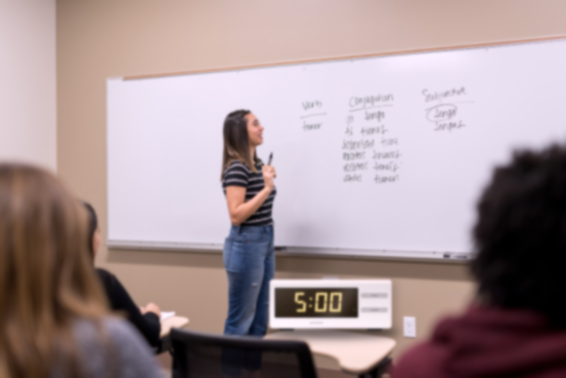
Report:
5:00
